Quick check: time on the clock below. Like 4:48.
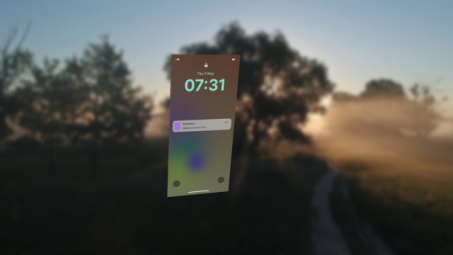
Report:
7:31
